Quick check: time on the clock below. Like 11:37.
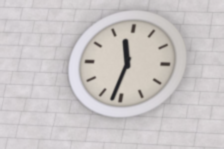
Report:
11:32
